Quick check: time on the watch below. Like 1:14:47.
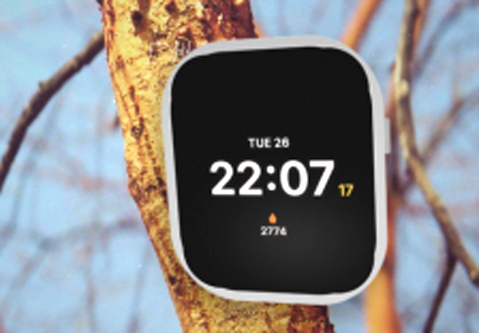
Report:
22:07:17
